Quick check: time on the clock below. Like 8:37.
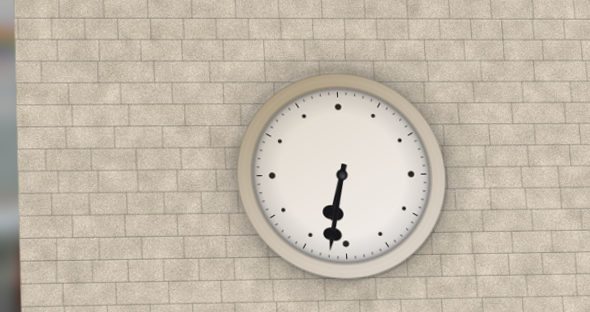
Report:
6:32
